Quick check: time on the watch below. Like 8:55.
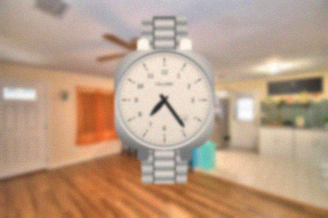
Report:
7:24
